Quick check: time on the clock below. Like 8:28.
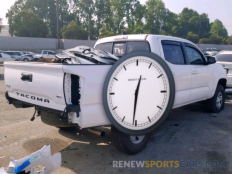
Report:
12:31
